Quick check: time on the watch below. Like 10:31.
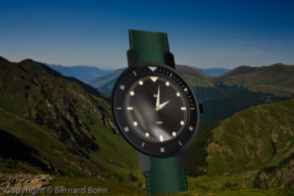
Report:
2:02
